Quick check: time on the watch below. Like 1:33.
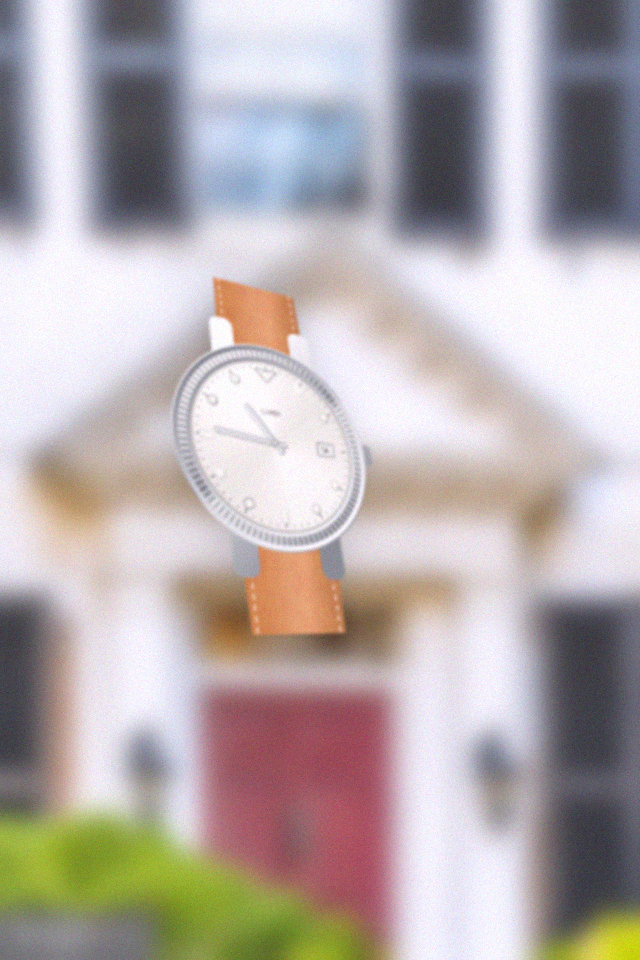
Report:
10:46
